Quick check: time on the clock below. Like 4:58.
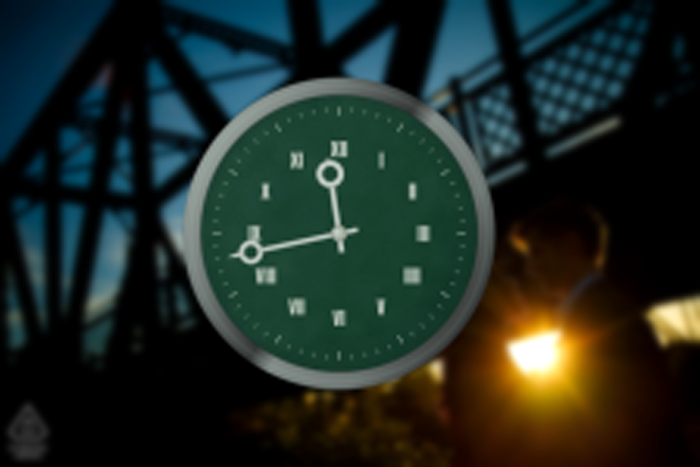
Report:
11:43
